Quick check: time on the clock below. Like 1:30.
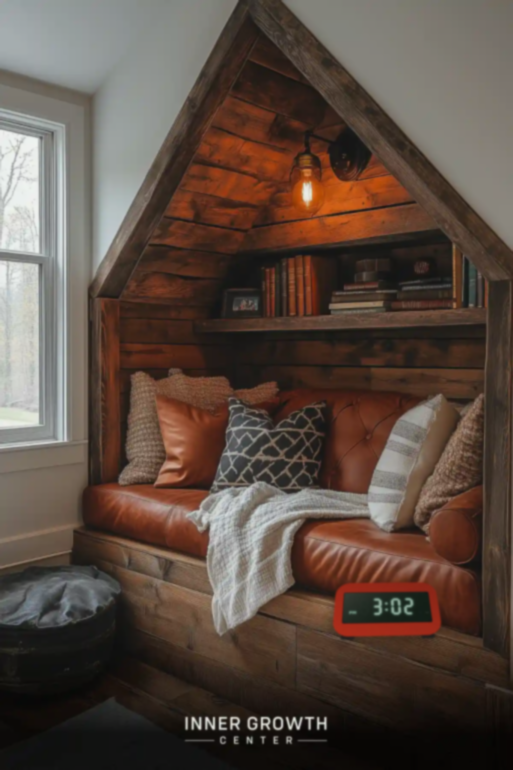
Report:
3:02
